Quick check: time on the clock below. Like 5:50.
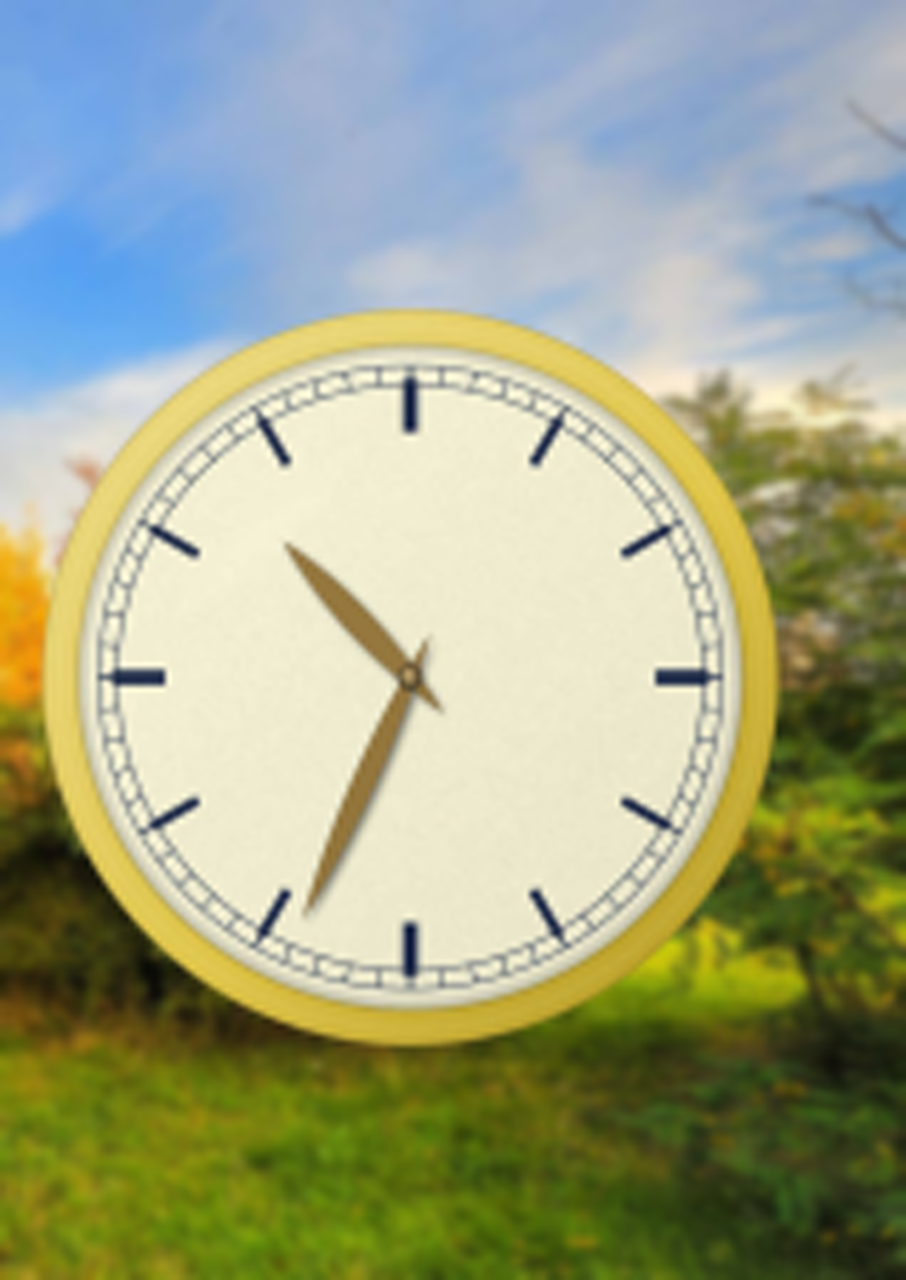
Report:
10:34
